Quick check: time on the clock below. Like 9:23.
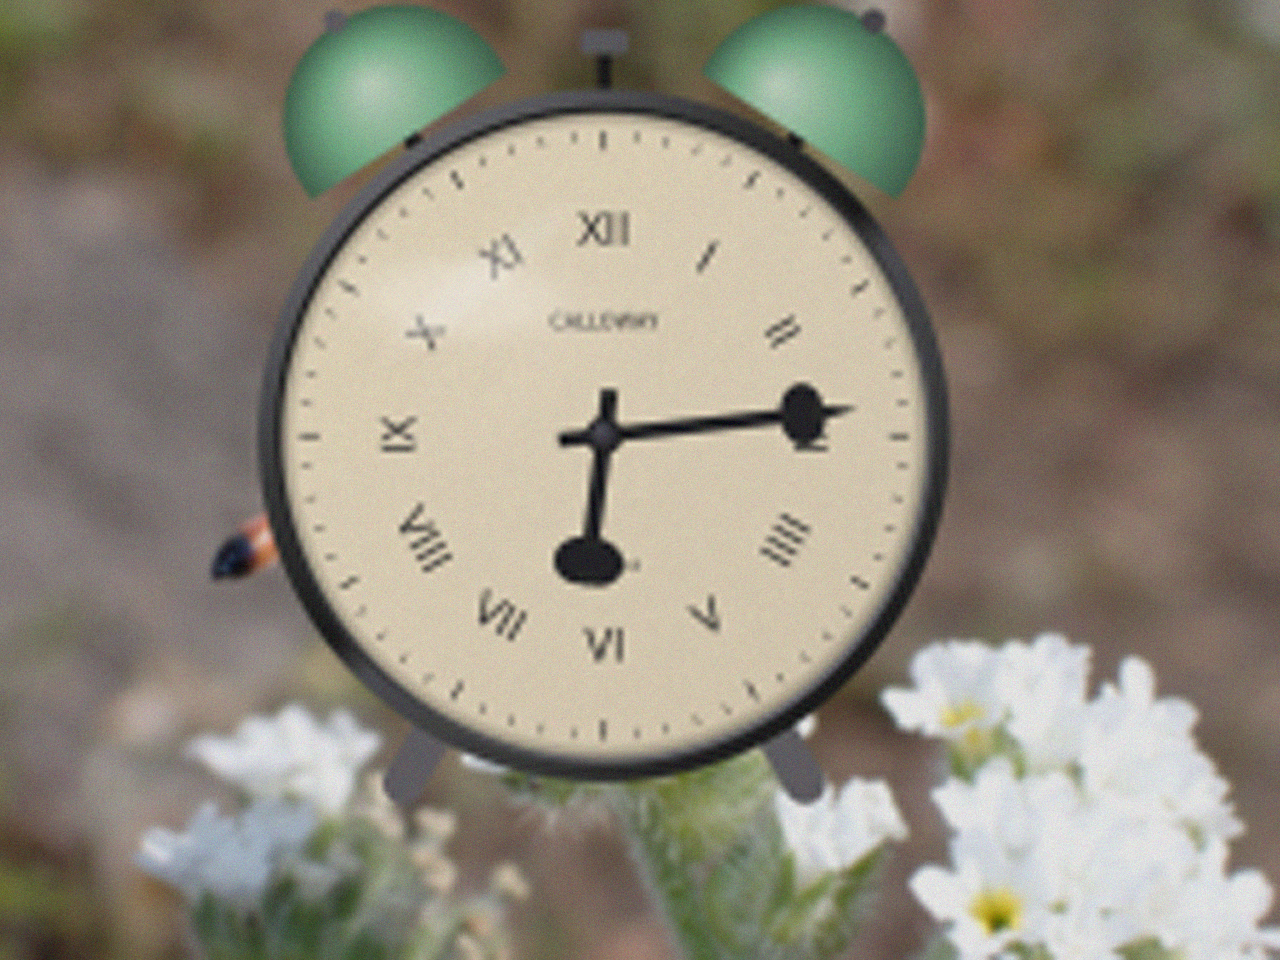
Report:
6:14
